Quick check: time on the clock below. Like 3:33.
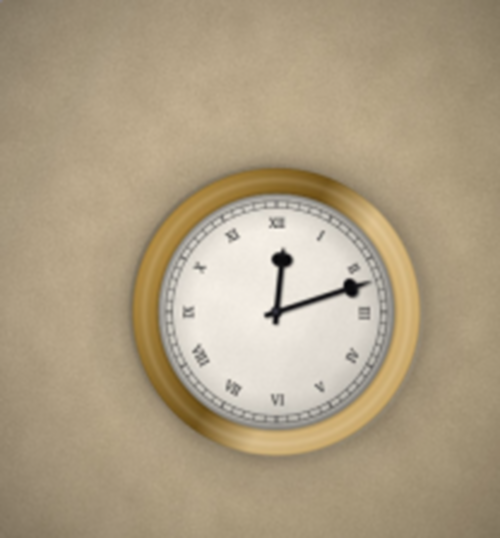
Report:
12:12
